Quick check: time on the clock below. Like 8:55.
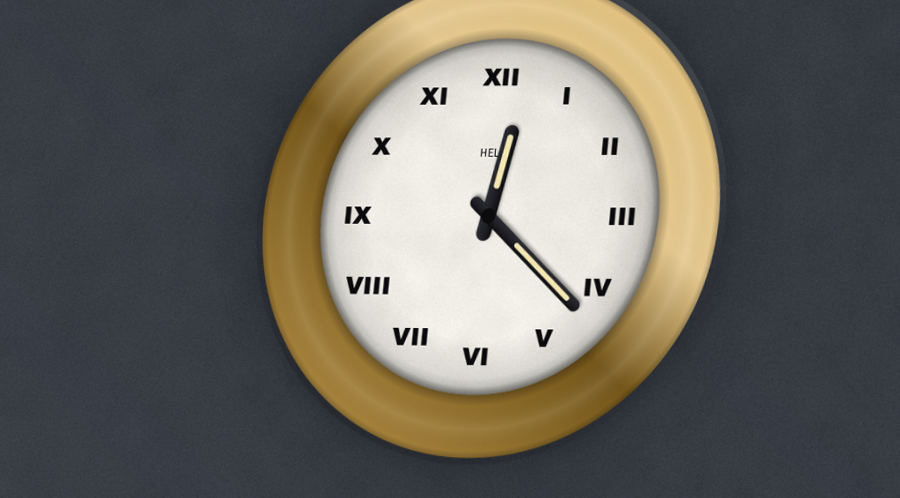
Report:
12:22
